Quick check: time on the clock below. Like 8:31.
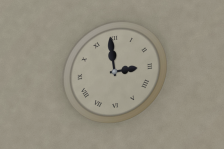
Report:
2:59
